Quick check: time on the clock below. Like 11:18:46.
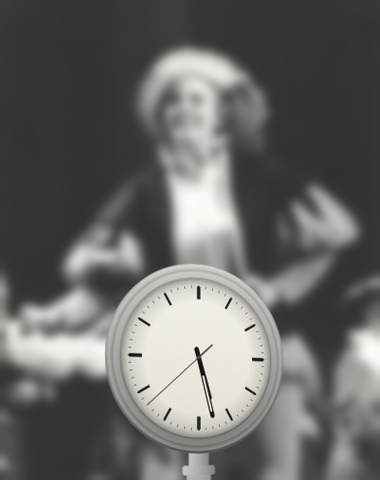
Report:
5:27:38
